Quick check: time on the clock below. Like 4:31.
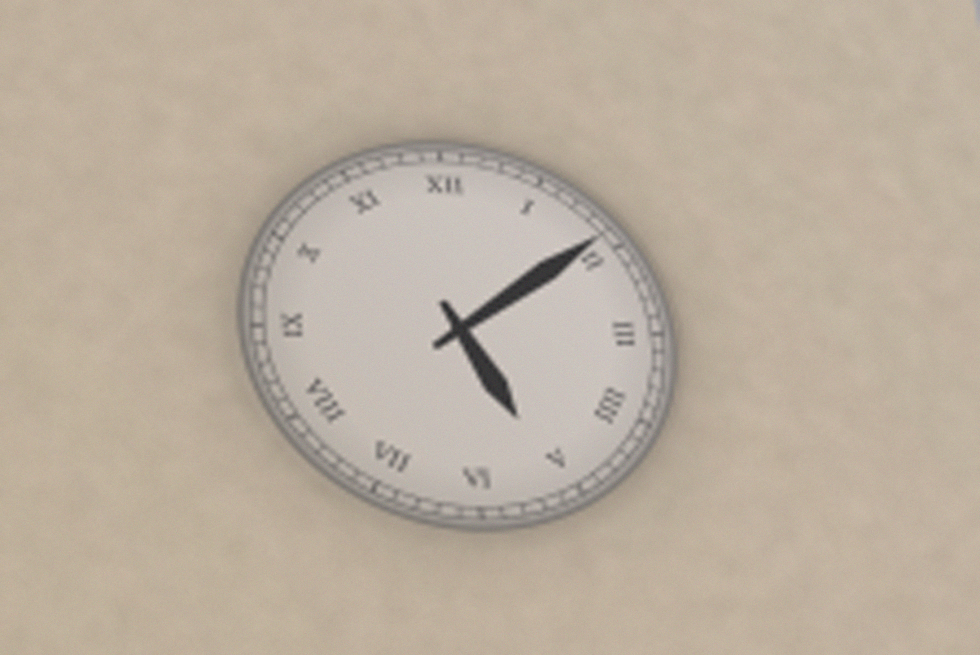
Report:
5:09
